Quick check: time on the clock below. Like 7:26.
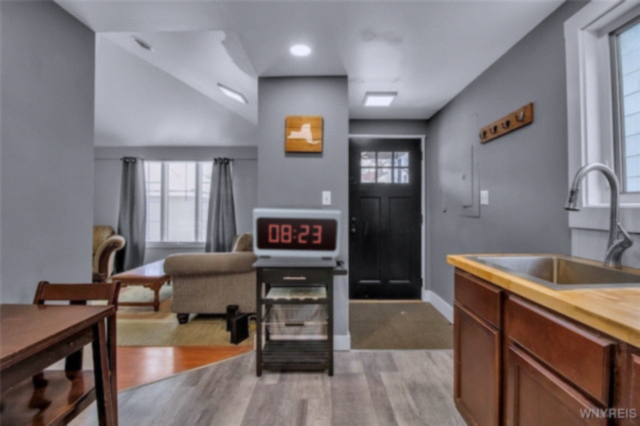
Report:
8:23
